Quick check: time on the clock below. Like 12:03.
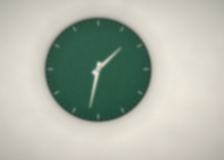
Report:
1:32
